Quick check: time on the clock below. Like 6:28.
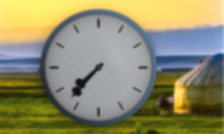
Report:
7:37
